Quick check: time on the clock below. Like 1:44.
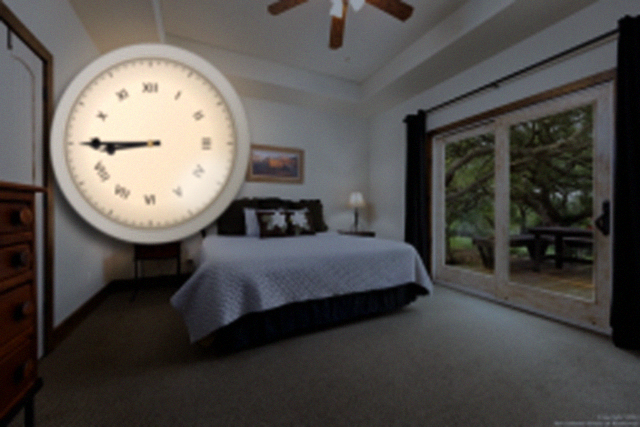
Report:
8:45
